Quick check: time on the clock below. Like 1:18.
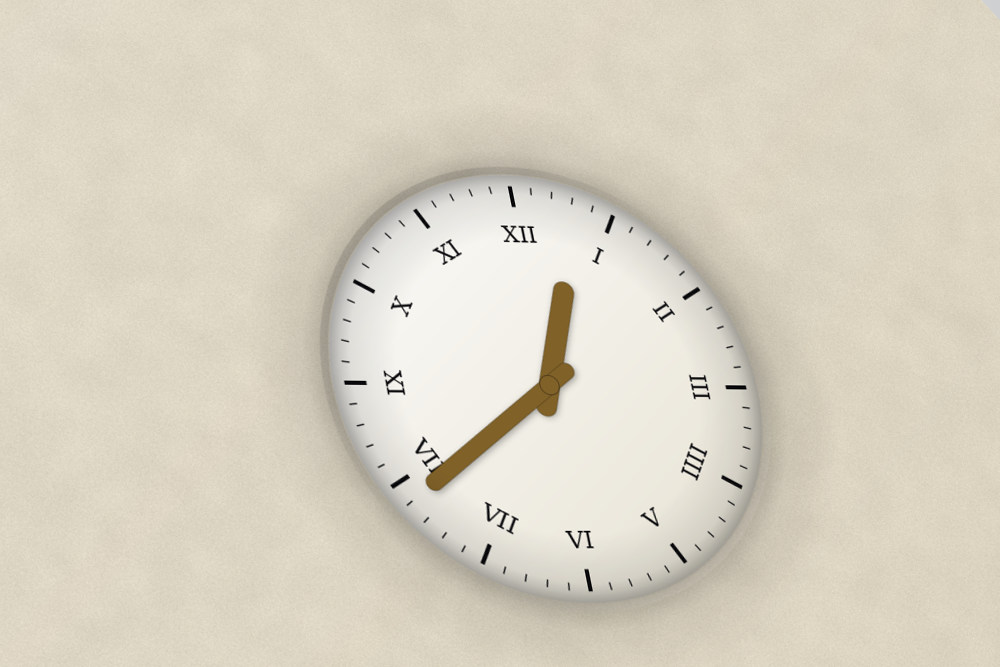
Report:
12:39
